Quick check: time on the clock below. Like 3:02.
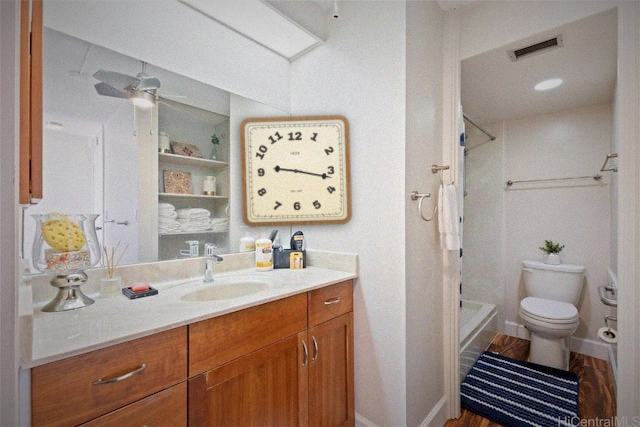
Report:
9:17
